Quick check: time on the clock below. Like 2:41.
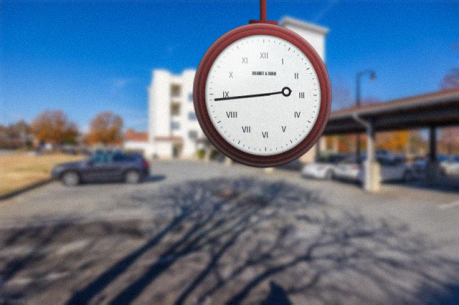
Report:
2:44
